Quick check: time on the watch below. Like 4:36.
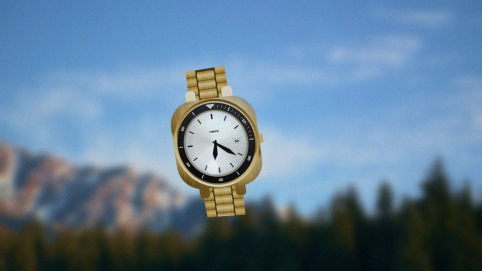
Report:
6:21
